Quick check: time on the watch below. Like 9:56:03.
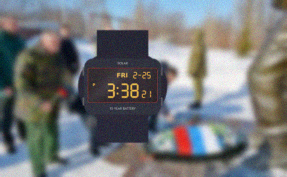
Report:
3:38:21
